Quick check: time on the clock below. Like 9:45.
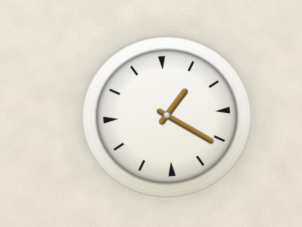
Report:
1:21
